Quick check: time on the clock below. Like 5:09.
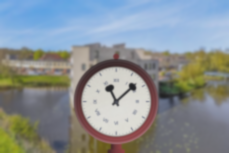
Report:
11:08
